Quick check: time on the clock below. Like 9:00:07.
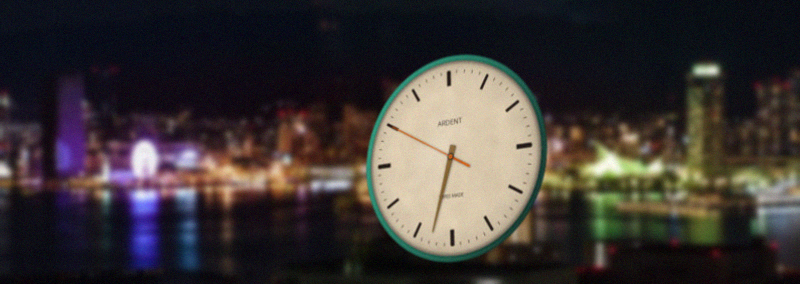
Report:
6:32:50
